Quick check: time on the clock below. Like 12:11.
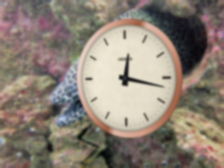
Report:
12:17
